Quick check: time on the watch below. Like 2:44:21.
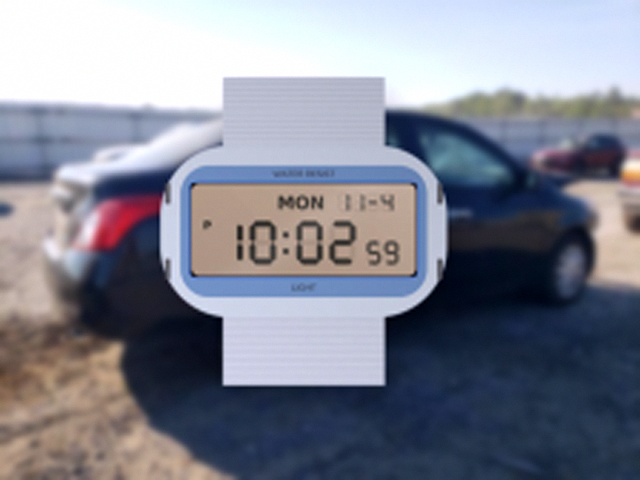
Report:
10:02:59
